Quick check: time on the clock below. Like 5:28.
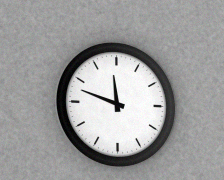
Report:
11:48
